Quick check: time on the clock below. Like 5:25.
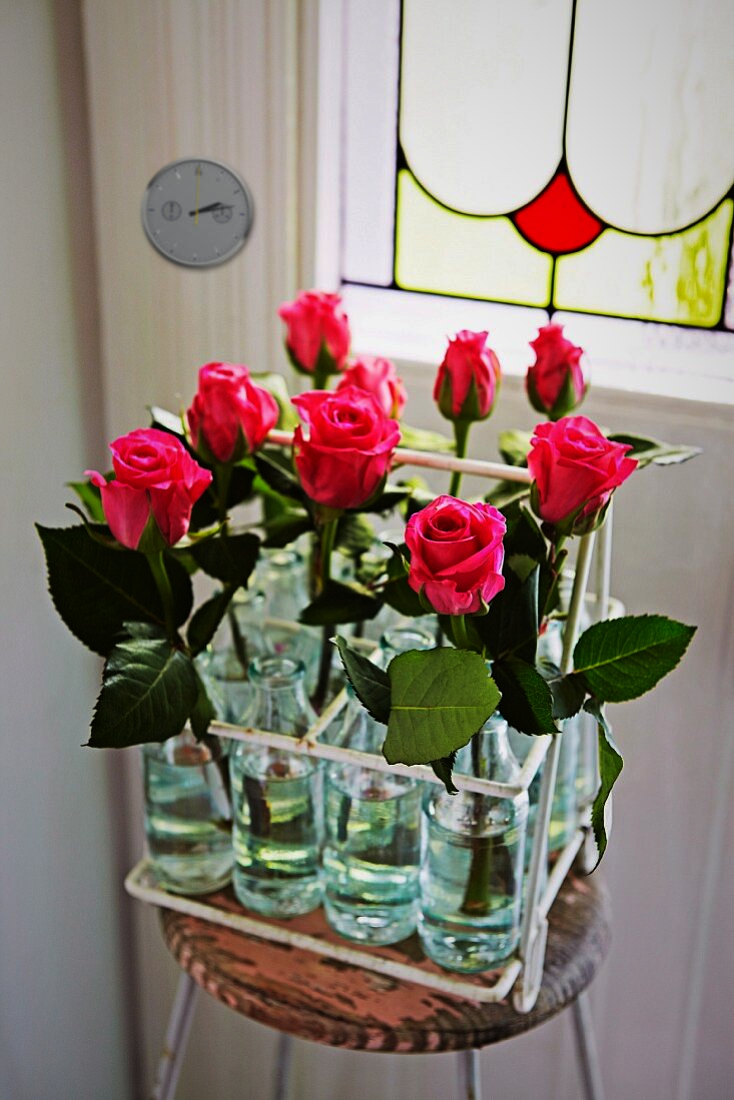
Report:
2:13
